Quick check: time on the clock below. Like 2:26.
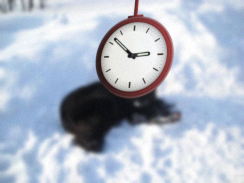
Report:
2:52
